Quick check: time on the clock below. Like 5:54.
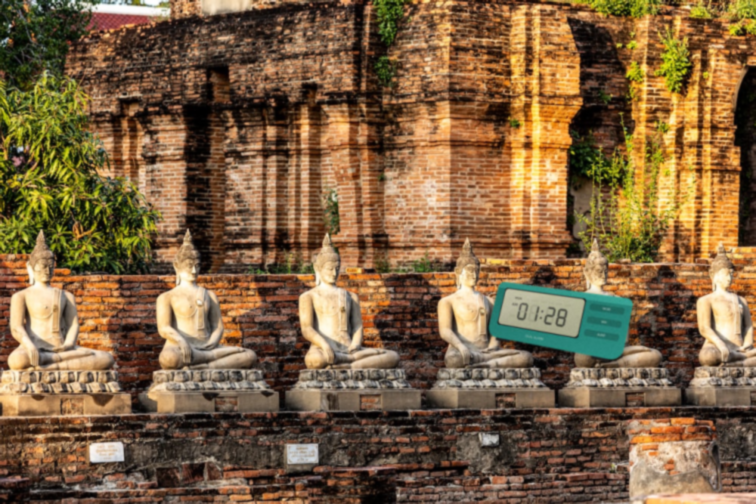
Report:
1:28
